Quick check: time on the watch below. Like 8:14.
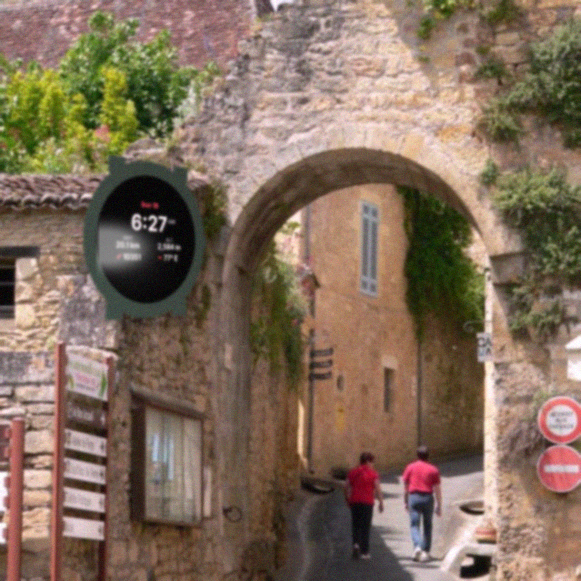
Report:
6:27
